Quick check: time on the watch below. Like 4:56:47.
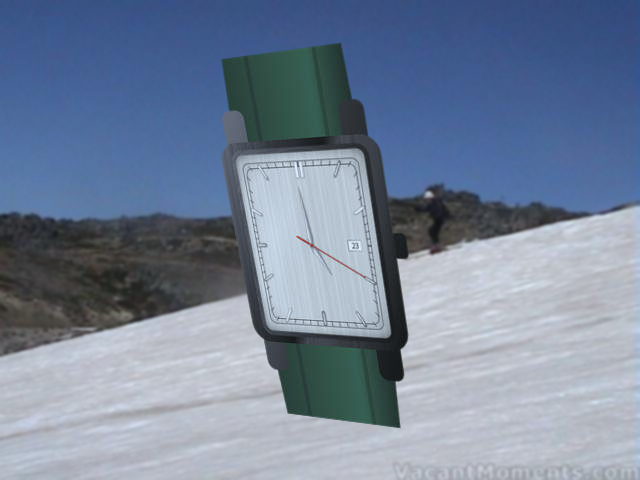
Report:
4:59:20
